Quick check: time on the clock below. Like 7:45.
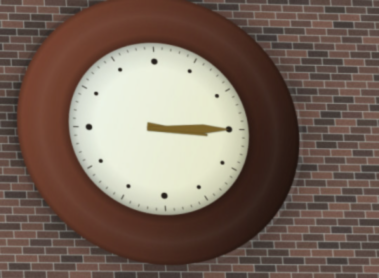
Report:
3:15
